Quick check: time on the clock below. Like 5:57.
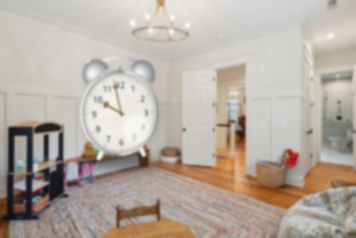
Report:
9:58
